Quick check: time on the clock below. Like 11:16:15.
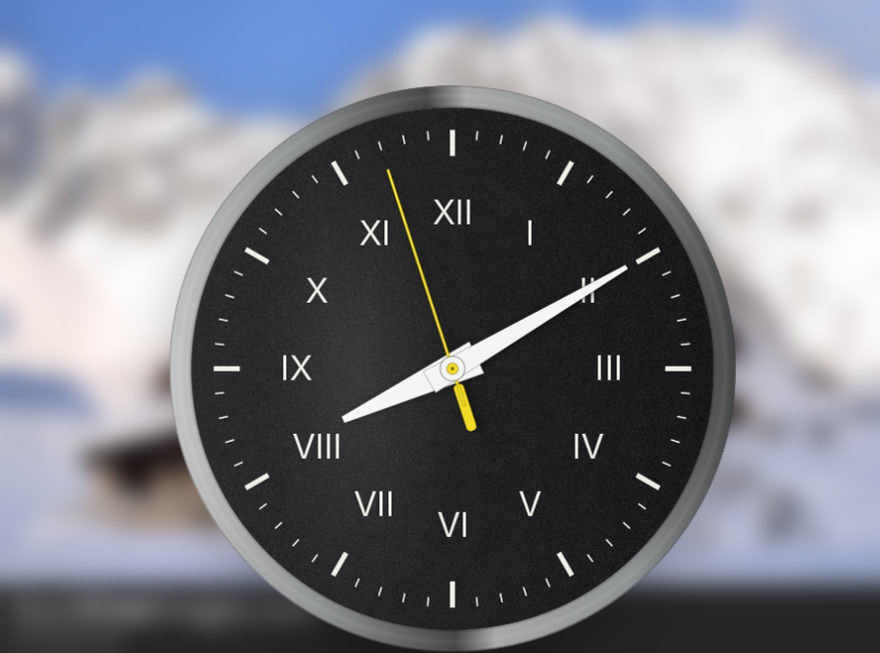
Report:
8:09:57
